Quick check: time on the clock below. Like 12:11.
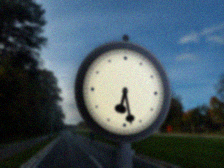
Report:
6:28
